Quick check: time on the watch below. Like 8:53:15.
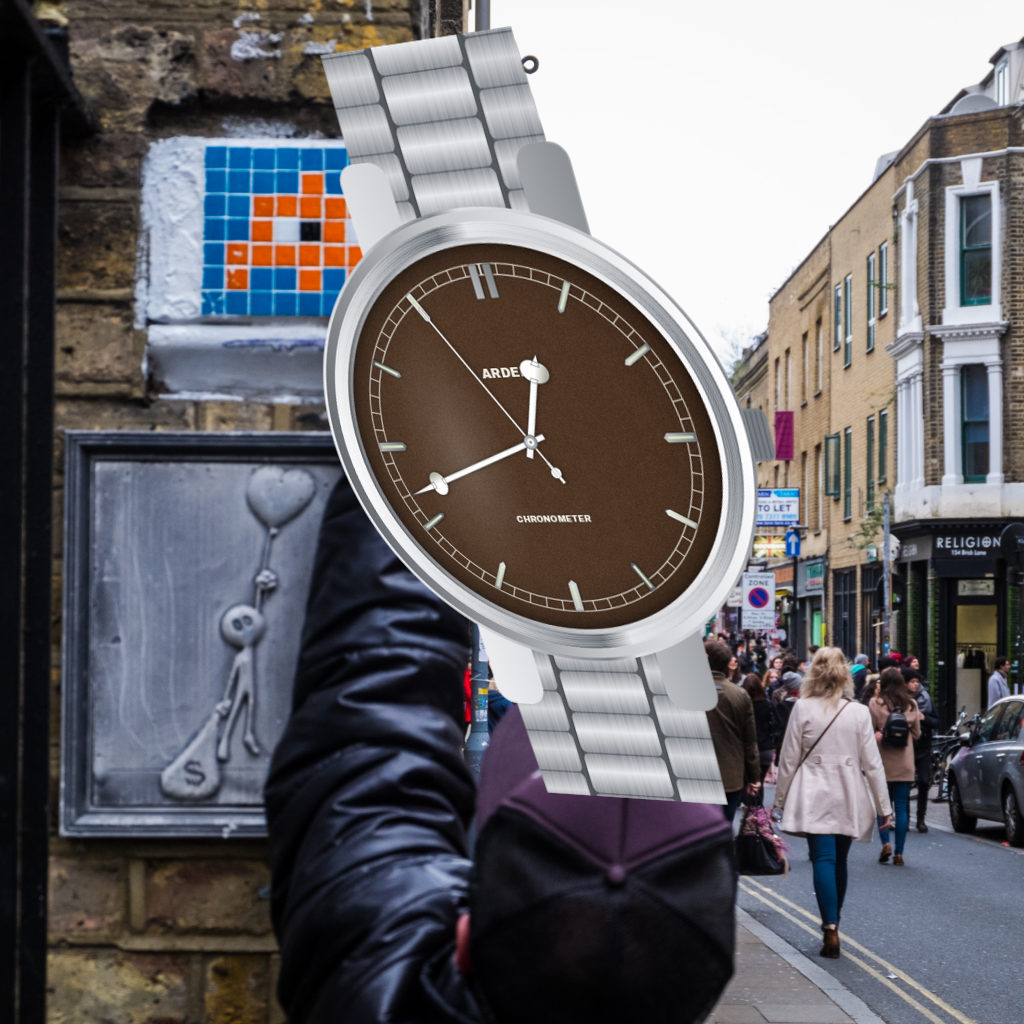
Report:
12:41:55
